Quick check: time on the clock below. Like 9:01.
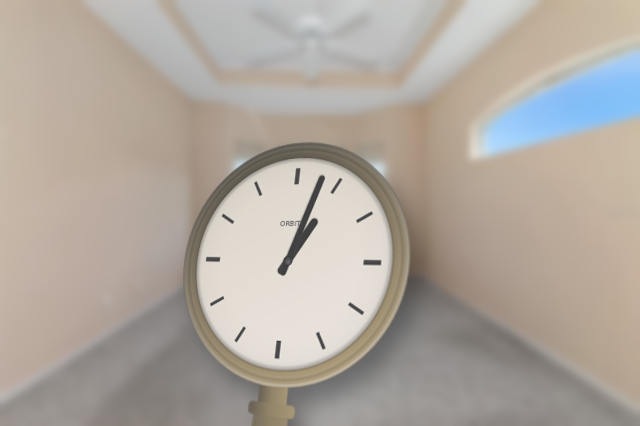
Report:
1:03
